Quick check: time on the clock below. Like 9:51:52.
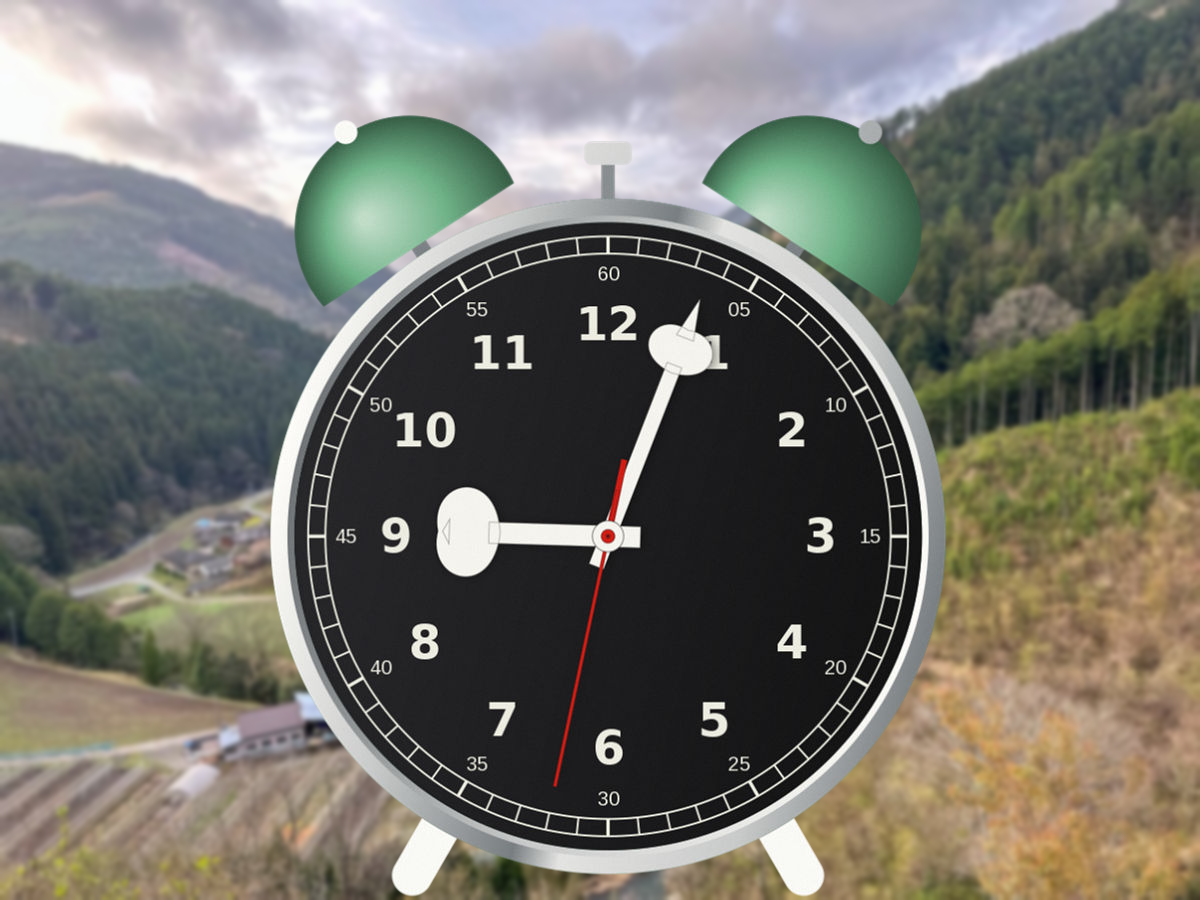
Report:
9:03:32
